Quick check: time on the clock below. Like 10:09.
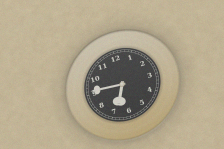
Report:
6:46
